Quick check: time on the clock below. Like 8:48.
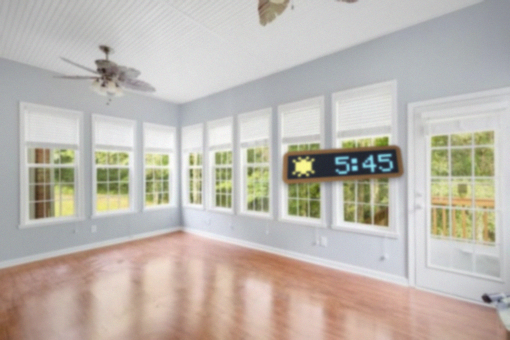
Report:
5:45
